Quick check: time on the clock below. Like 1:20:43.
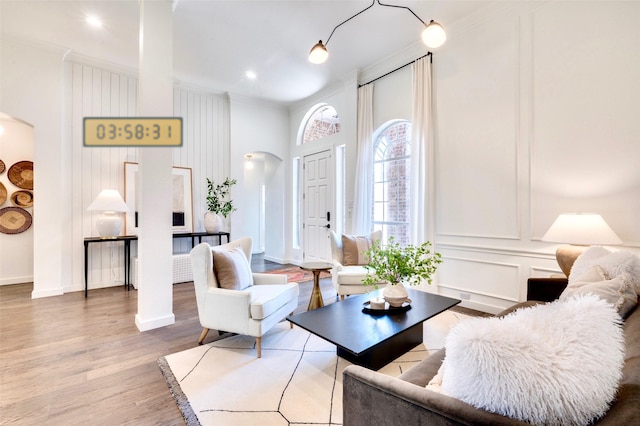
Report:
3:58:31
